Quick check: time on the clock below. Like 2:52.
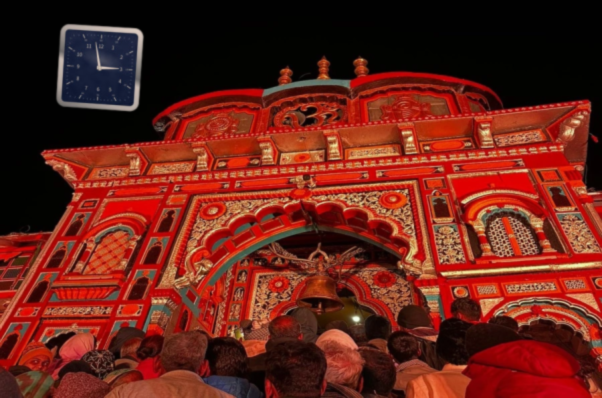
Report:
2:58
